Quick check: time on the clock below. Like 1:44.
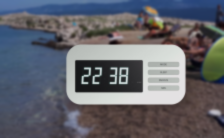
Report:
22:38
